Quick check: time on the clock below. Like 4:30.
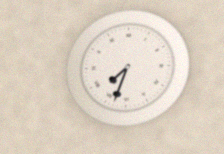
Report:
7:33
